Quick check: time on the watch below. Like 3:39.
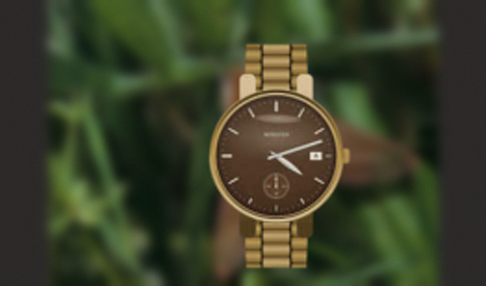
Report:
4:12
